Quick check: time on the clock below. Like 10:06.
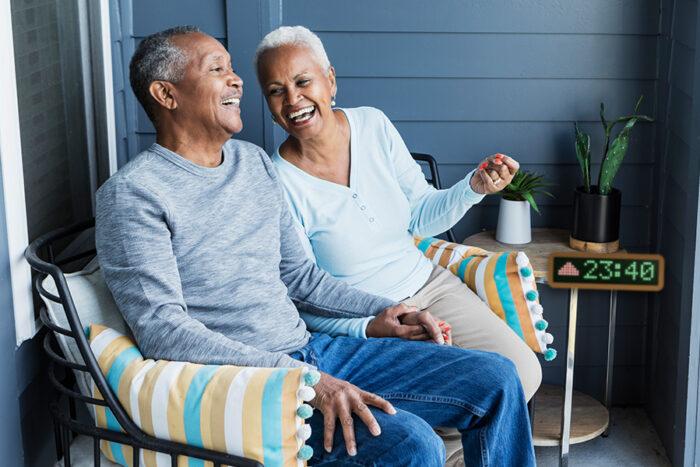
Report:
23:40
